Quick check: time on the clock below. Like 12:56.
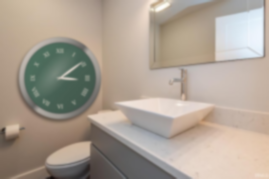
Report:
3:09
